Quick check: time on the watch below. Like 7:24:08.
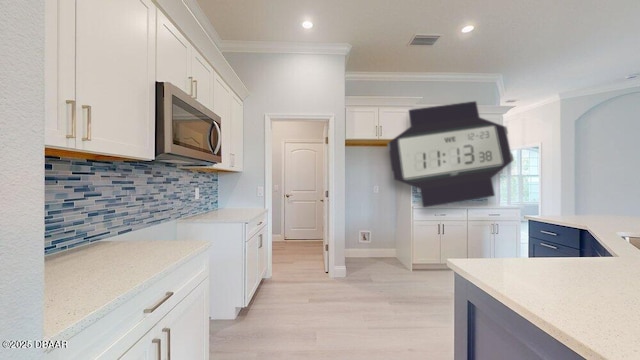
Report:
11:13:38
